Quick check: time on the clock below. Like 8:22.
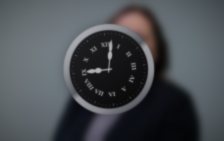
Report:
9:02
